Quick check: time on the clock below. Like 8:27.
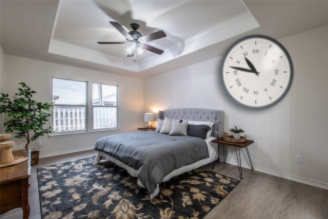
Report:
10:47
